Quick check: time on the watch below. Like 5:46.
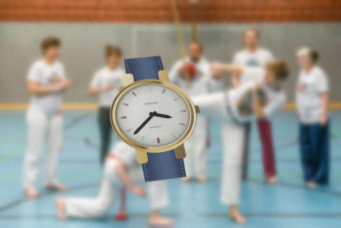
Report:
3:38
